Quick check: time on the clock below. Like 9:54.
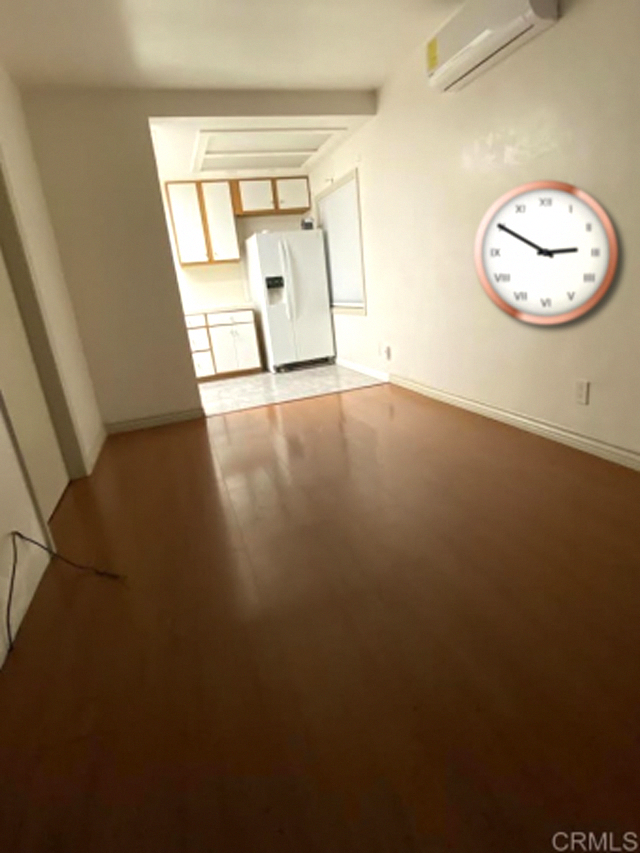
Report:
2:50
